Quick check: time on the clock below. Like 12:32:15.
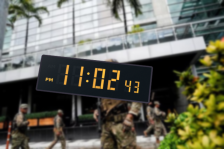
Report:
11:02:43
